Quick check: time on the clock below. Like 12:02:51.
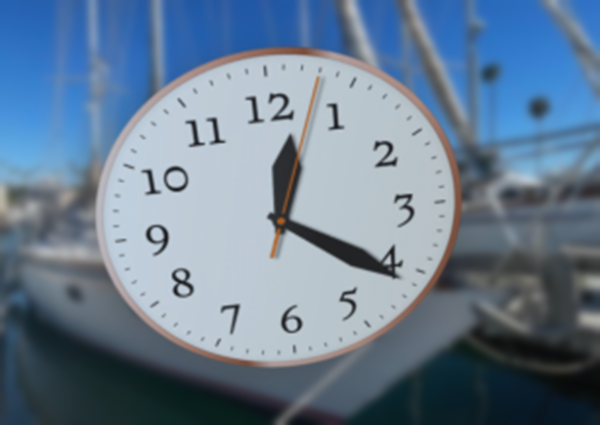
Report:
12:21:03
